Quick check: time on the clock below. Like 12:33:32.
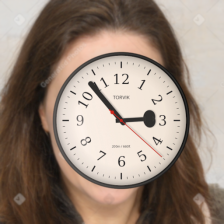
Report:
2:53:22
